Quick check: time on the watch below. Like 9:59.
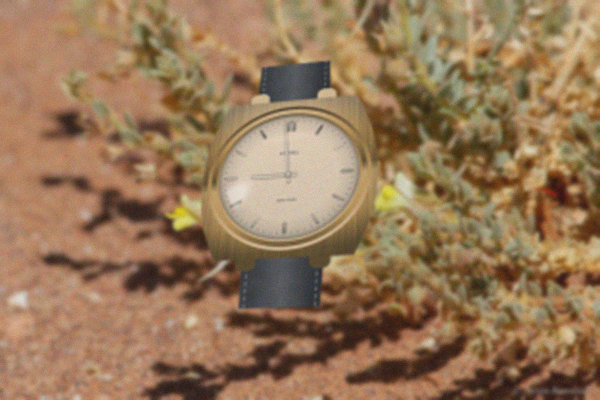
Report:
8:59
